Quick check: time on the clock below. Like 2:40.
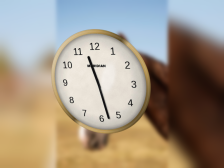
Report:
11:28
